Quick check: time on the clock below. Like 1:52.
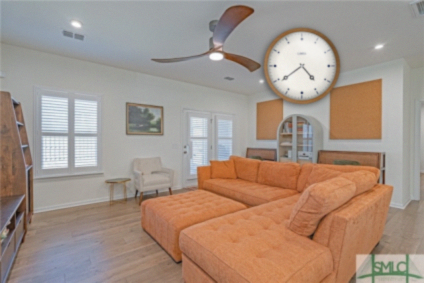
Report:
4:39
